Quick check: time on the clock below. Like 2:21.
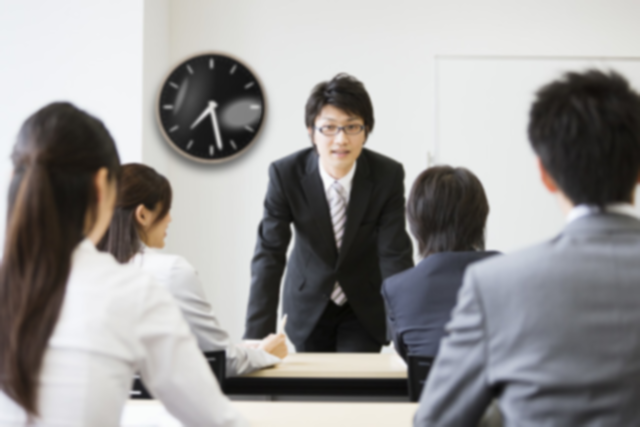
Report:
7:28
